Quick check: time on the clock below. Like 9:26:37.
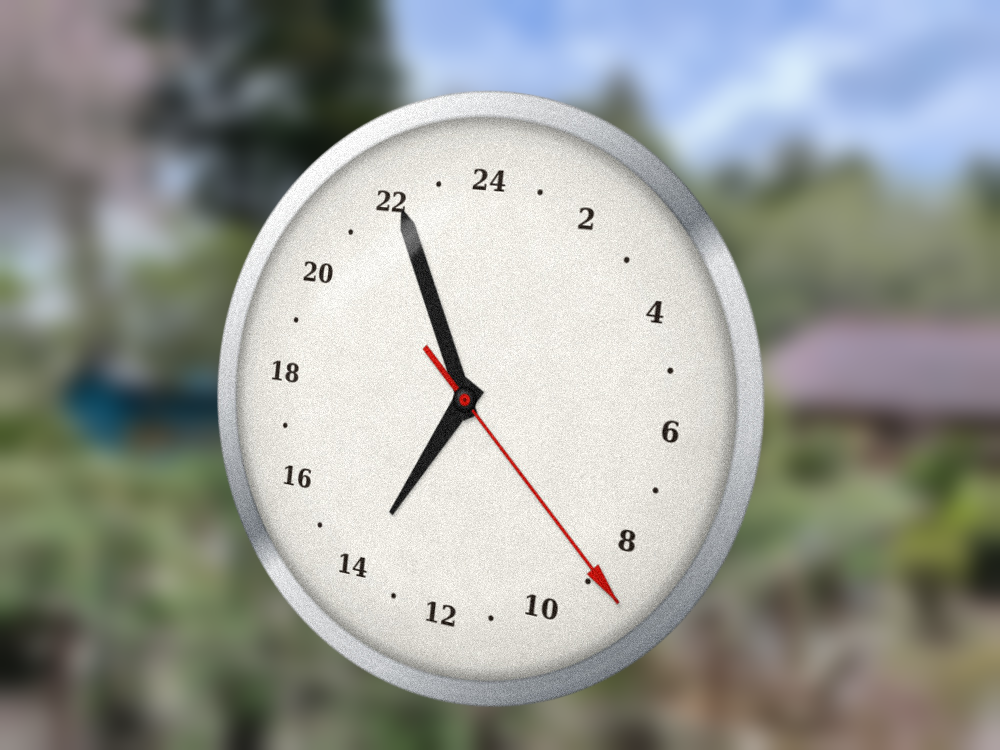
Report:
13:55:22
